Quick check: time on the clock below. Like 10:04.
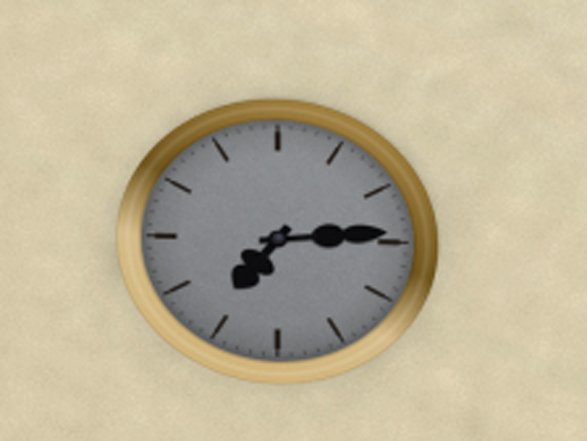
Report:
7:14
